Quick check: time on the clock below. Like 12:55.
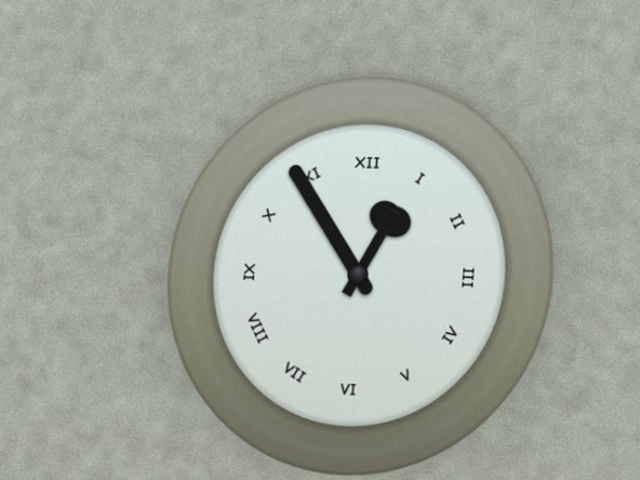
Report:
12:54
